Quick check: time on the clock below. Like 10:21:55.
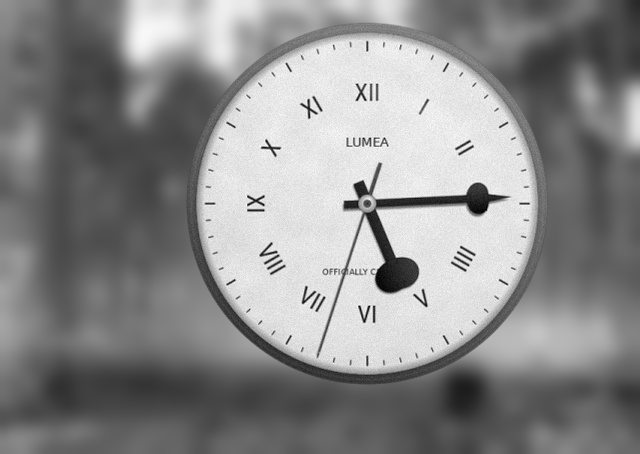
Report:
5:14:33
